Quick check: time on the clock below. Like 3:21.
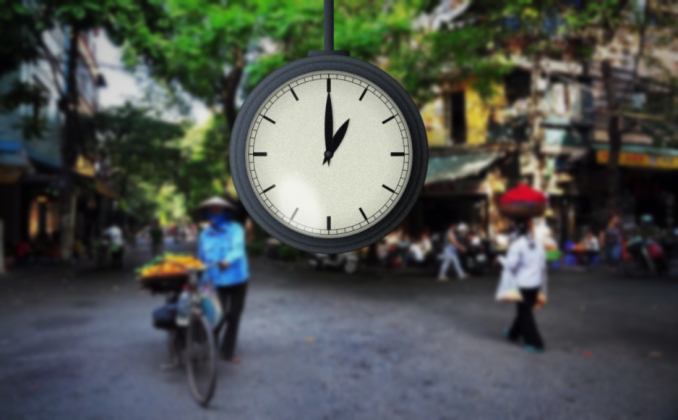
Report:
1:00
